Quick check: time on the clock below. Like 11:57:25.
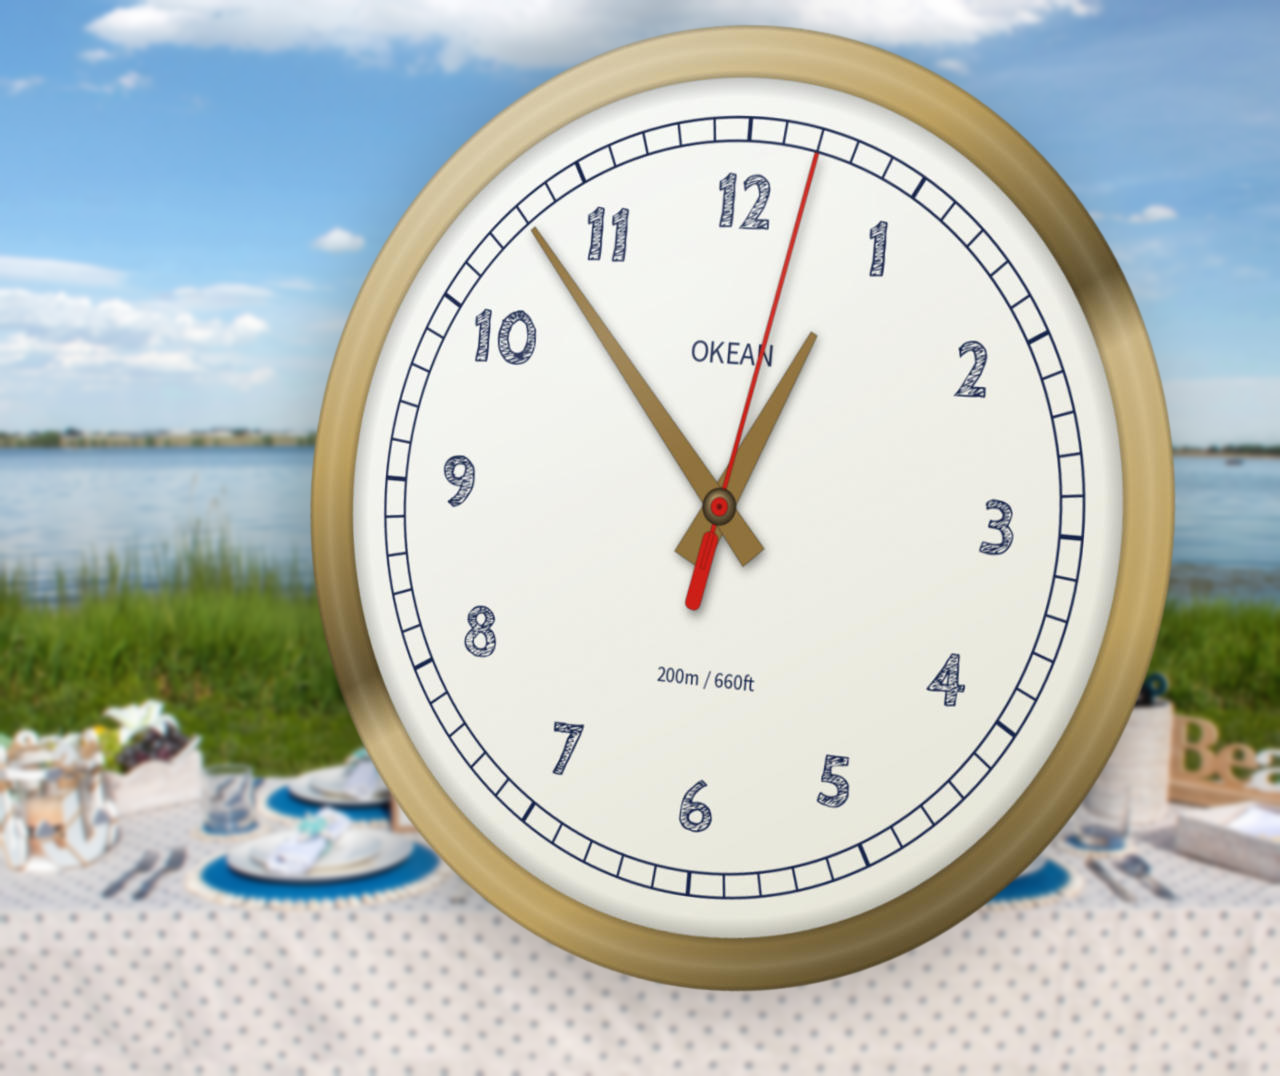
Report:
12:53:02
